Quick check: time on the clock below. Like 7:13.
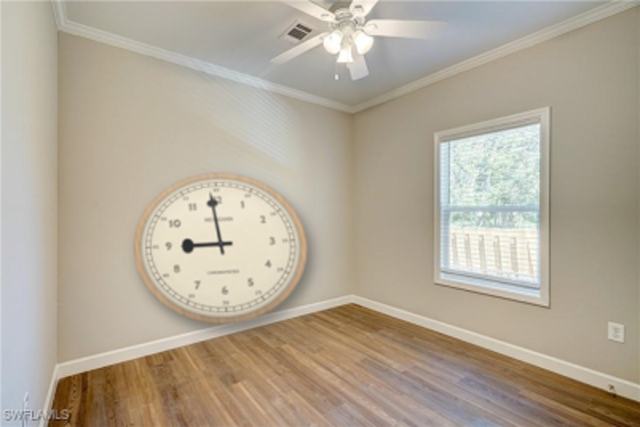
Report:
8:59
